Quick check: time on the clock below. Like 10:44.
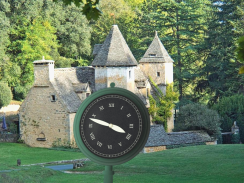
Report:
3:48
